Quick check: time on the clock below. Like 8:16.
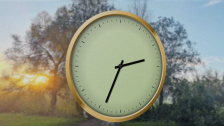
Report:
2:34
